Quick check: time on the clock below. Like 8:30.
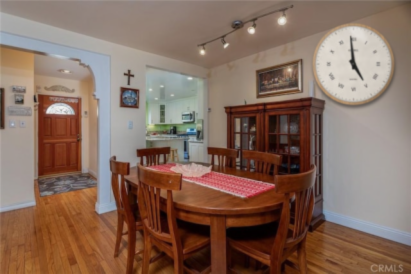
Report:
4:59
